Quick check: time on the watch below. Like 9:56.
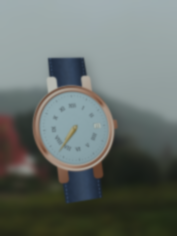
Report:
7:37
